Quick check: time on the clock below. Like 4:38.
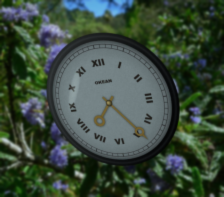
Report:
7:24
